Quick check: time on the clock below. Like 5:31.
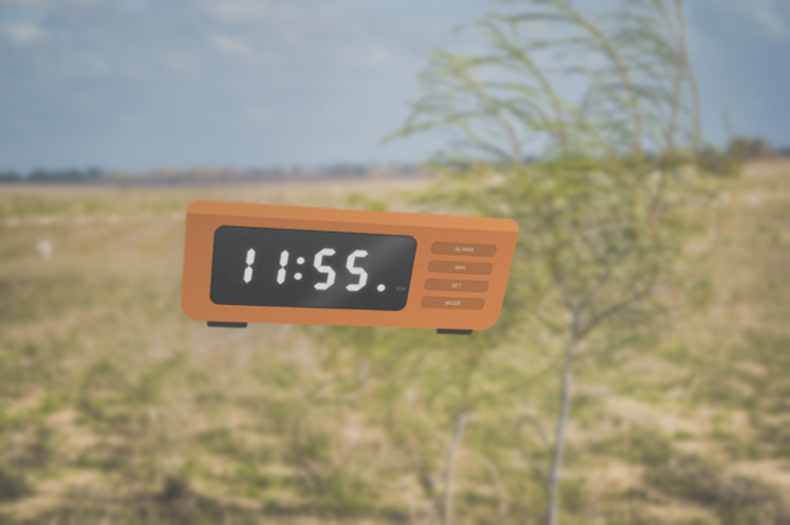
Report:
11:55
